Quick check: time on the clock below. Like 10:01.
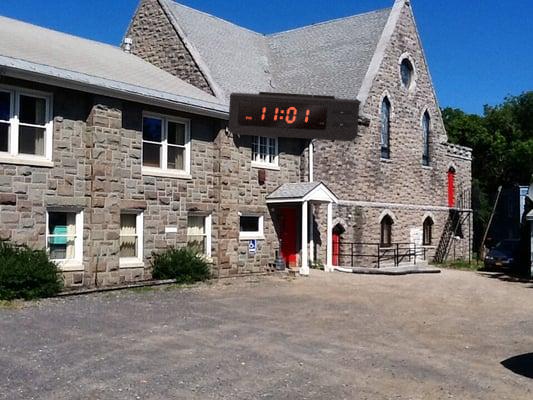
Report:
11:01
